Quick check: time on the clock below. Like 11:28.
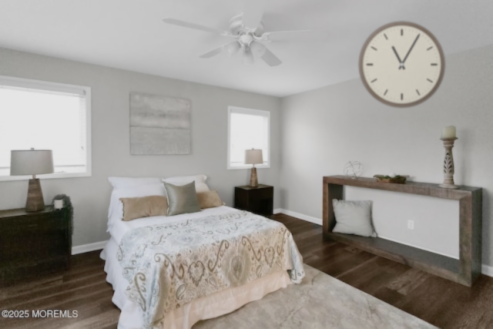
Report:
11:05
